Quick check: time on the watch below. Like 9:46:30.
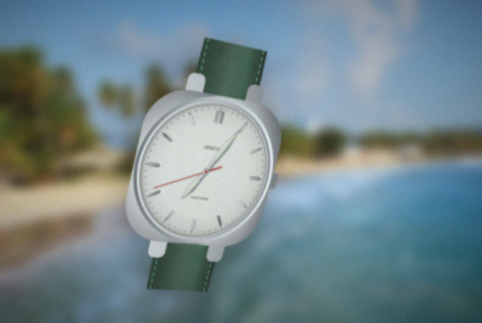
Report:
7:04:41
